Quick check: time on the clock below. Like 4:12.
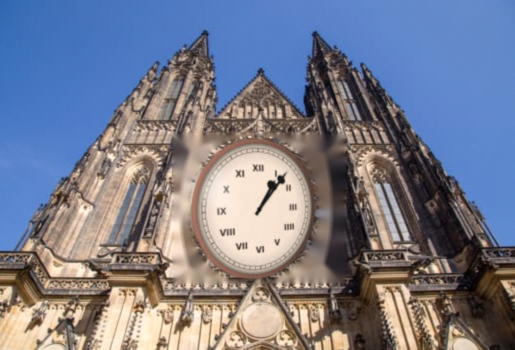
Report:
1:07
